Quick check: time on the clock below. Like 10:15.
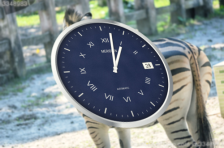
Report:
1:02
